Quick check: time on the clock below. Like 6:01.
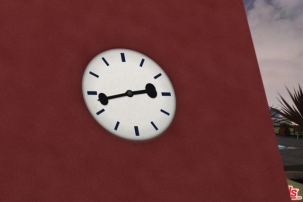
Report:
2:43
